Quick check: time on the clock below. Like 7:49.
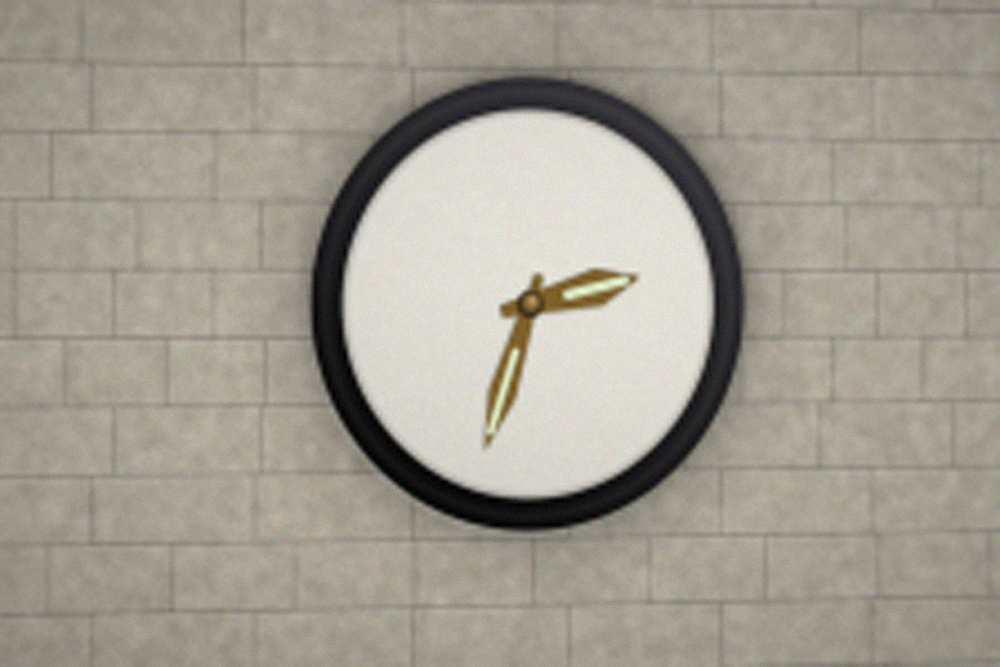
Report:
2:33
